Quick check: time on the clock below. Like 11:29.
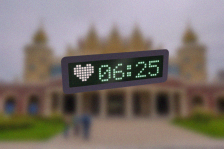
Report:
6:25
